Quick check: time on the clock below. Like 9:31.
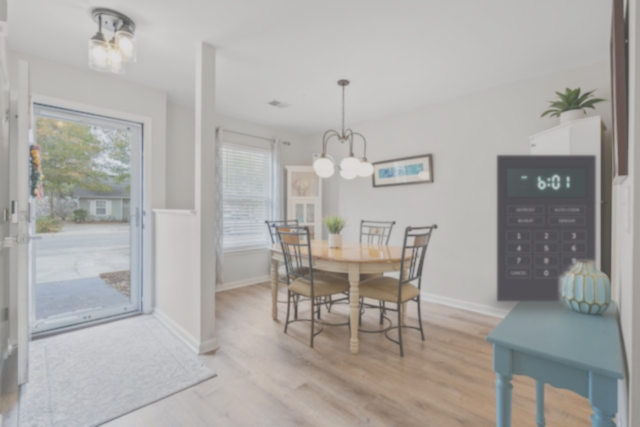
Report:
6:01
